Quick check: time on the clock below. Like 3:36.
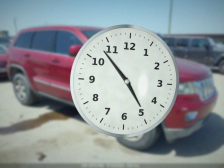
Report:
4:53
